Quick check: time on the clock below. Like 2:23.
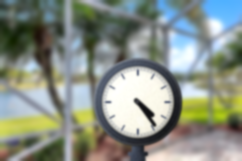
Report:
4:24
